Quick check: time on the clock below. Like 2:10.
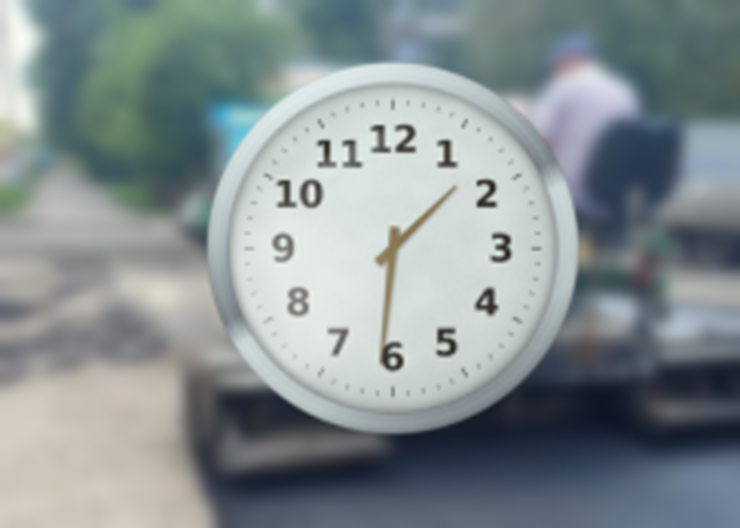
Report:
1:31
